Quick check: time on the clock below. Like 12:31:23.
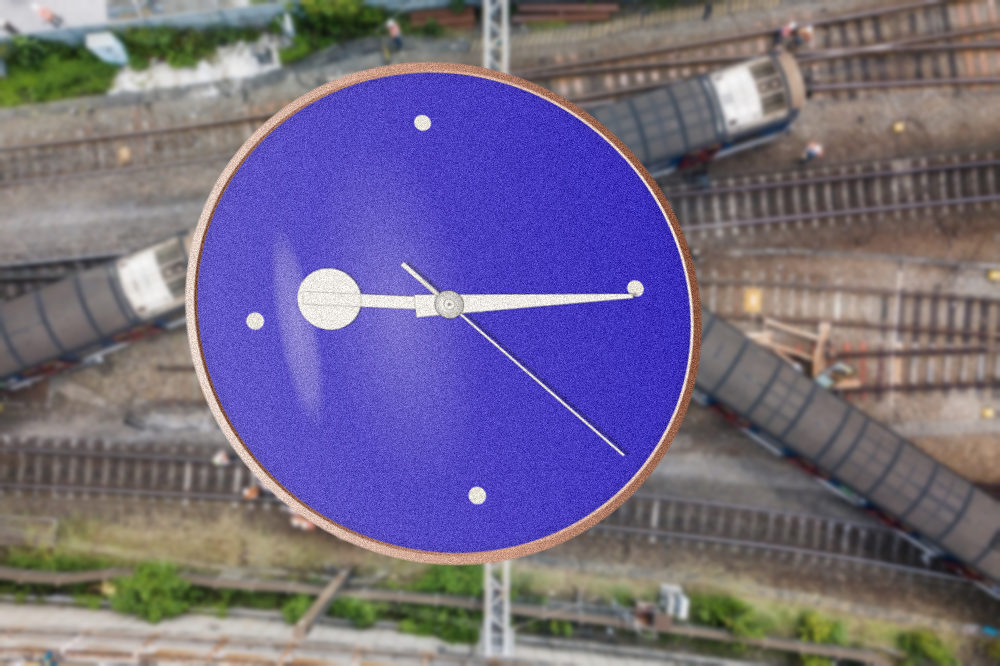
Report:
9:15:23
